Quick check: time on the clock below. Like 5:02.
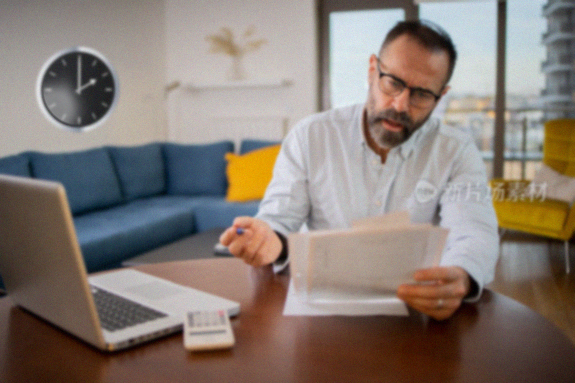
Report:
2:00
